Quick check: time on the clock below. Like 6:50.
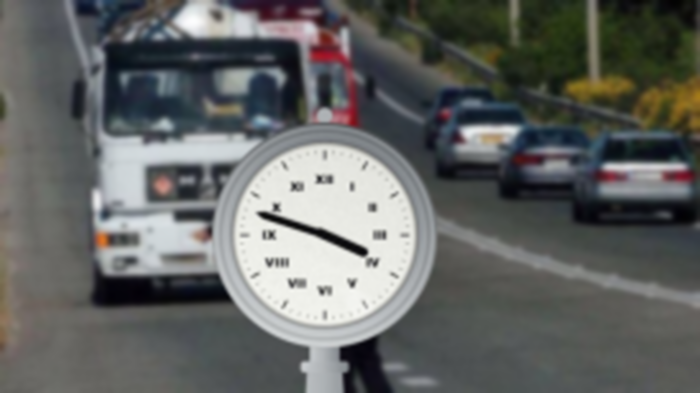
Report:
3:48
